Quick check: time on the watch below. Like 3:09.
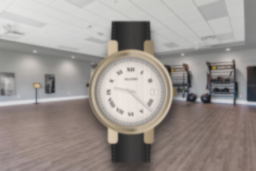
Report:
9:22
